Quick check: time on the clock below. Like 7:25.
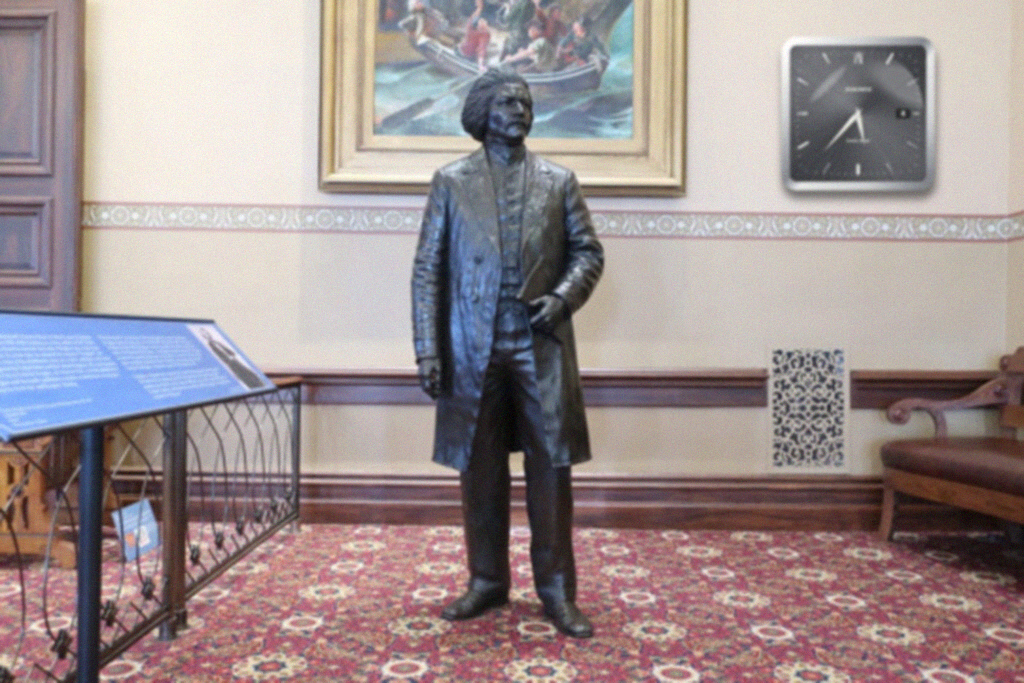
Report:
5:37
